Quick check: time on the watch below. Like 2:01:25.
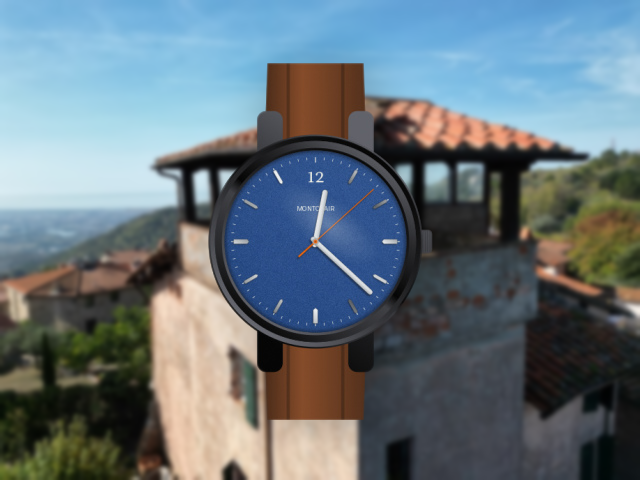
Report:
12:22:08
